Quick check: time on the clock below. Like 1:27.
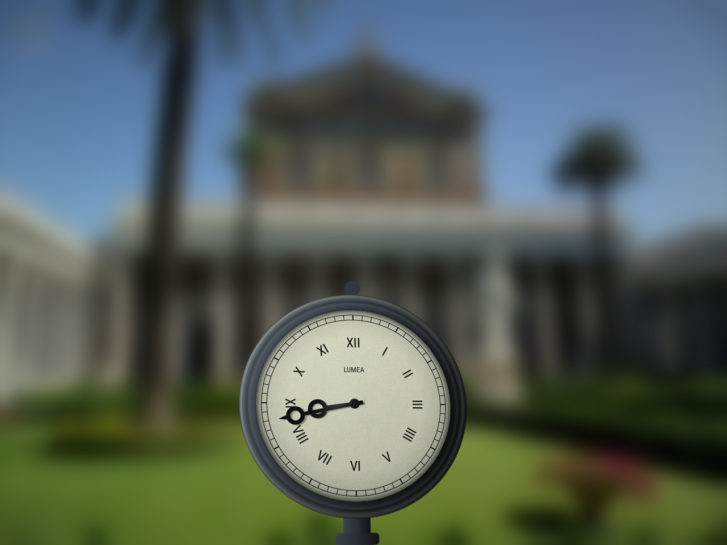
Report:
8:43
